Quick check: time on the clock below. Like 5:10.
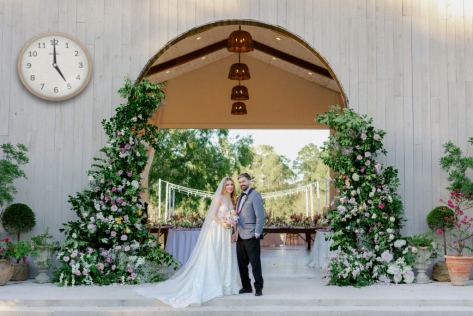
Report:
5:00
